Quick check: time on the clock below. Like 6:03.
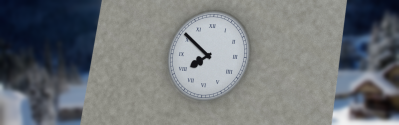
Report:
7:51
